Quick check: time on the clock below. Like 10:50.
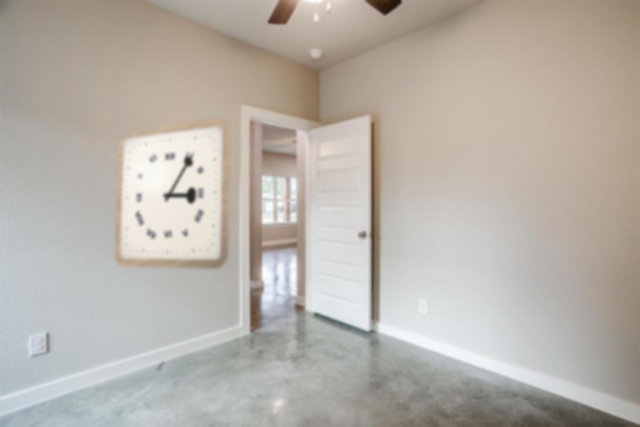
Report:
3:06
